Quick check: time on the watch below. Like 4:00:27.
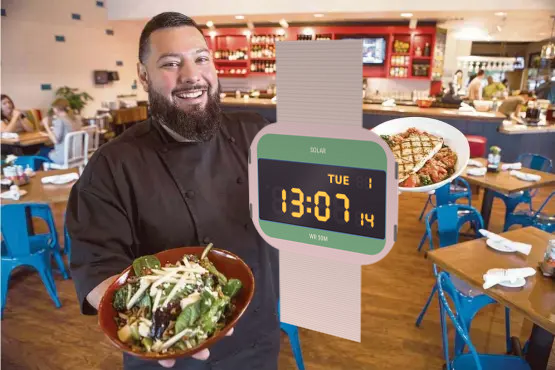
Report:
13:07:14
